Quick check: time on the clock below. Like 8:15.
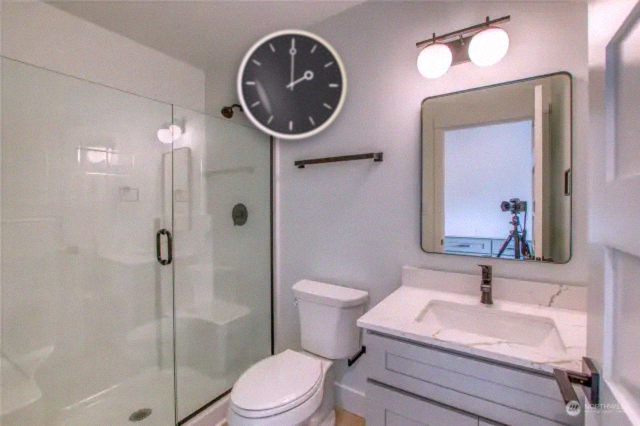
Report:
2:00
